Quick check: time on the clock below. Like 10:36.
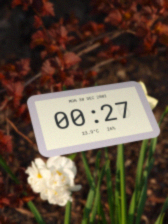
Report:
0:27
